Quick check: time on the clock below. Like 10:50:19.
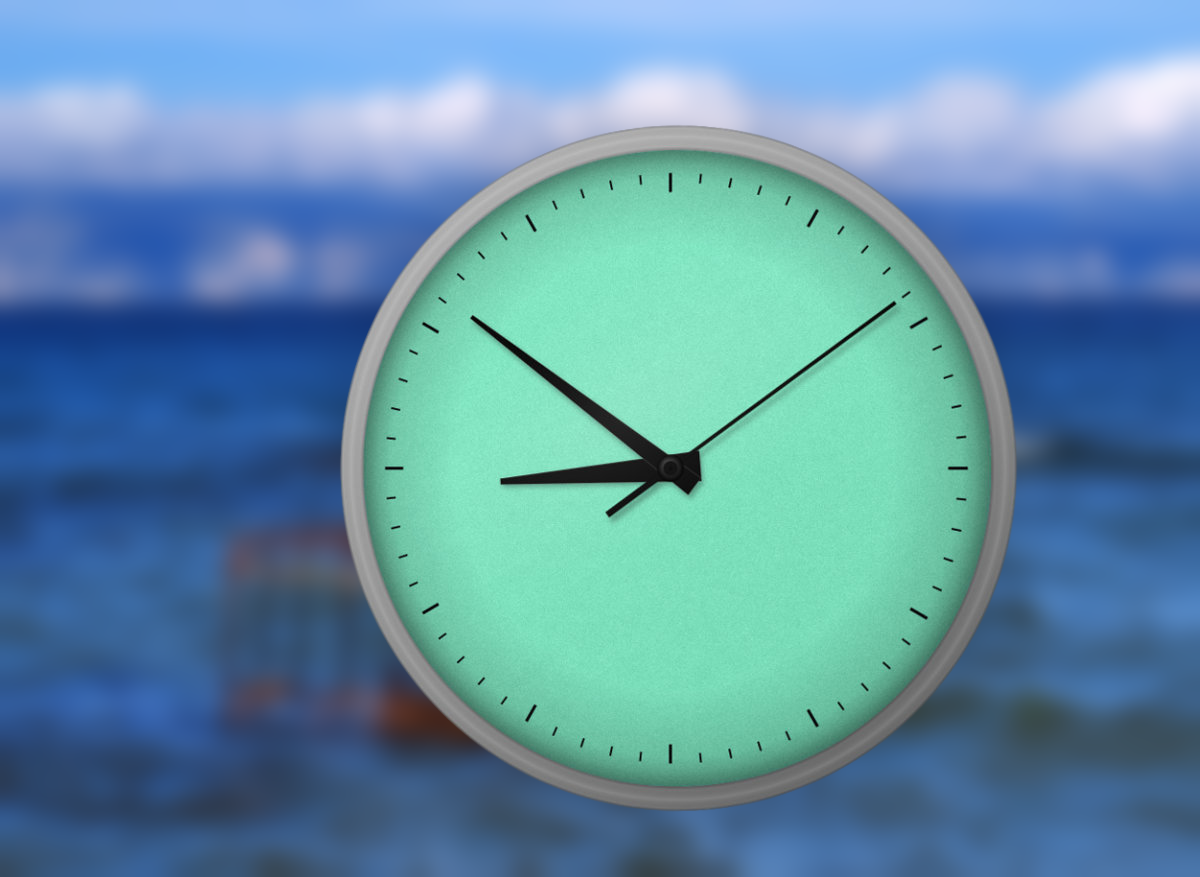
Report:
8:51:09
